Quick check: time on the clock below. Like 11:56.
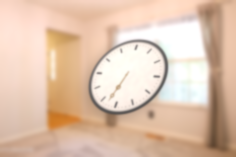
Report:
6:33
